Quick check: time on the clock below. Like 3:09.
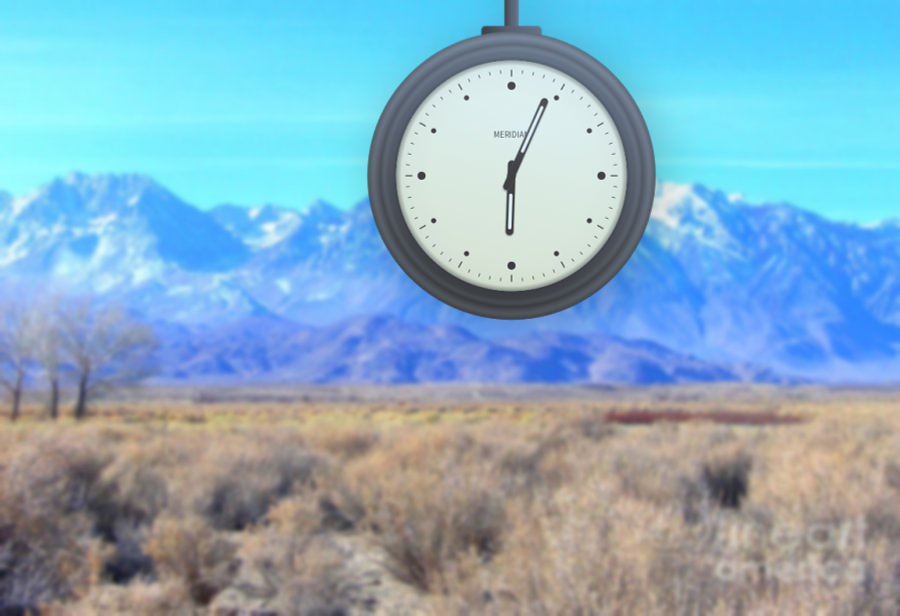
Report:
6:04
